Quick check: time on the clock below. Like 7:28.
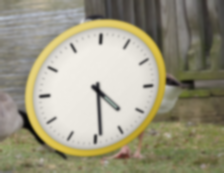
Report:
4:29
